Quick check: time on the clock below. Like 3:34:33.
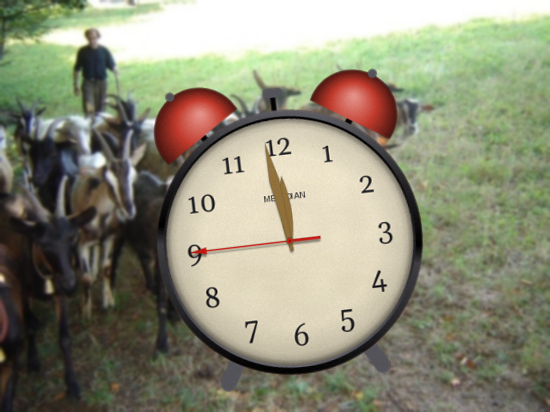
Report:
11:58:45
